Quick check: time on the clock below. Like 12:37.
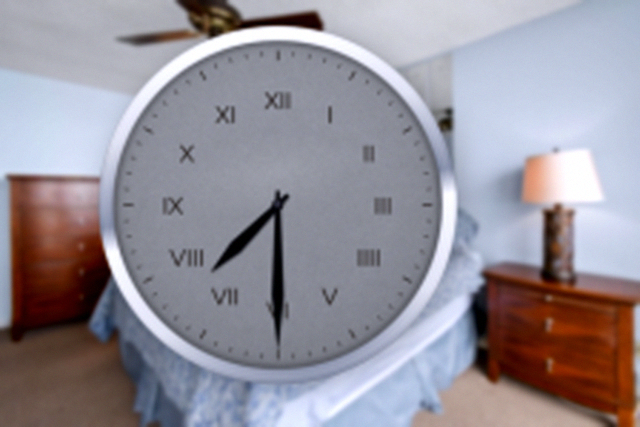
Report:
7:30
